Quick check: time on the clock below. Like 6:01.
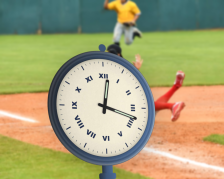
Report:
12:18
